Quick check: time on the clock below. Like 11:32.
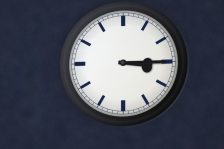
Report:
3:15
